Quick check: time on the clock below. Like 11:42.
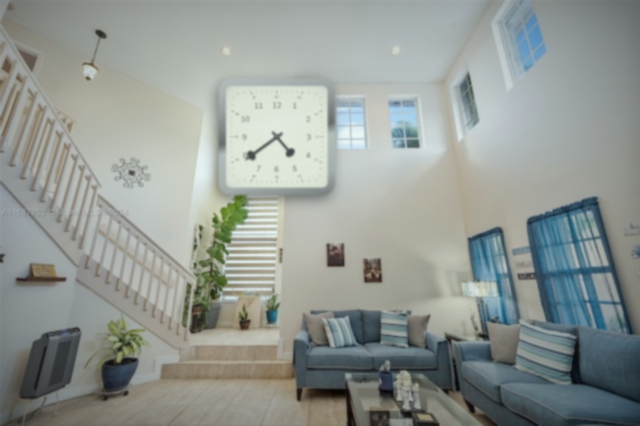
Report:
4:39
